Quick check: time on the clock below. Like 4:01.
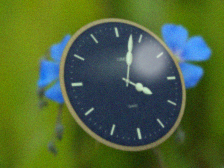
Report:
4:03
